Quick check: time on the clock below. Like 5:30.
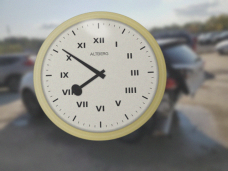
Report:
7:51
